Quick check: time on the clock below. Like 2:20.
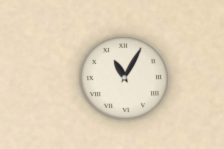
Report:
11:05
